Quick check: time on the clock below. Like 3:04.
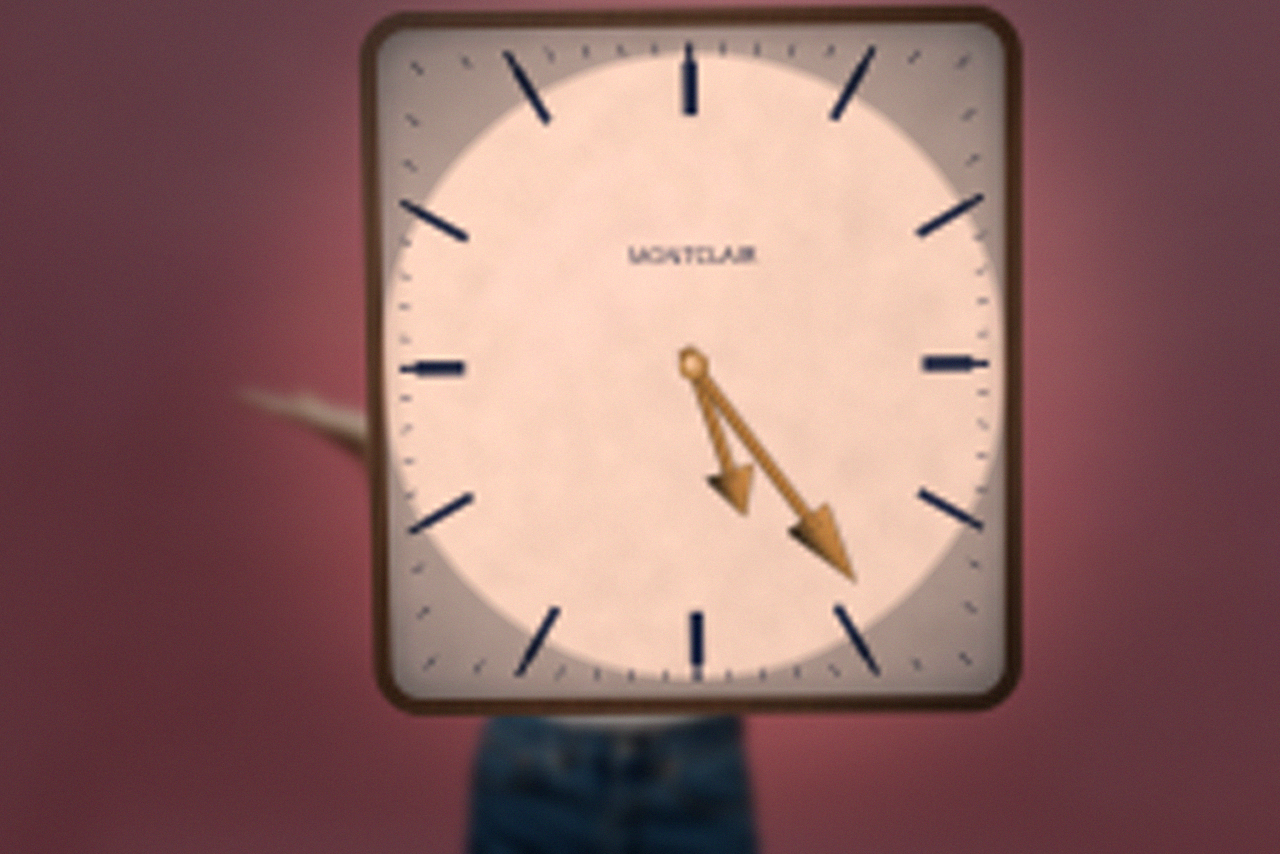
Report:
5:24
